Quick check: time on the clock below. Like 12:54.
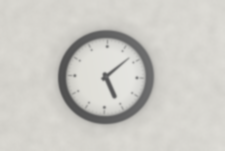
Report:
5:08
